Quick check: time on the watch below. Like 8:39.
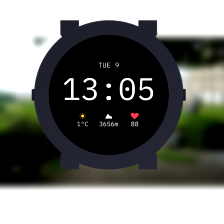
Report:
13:05
